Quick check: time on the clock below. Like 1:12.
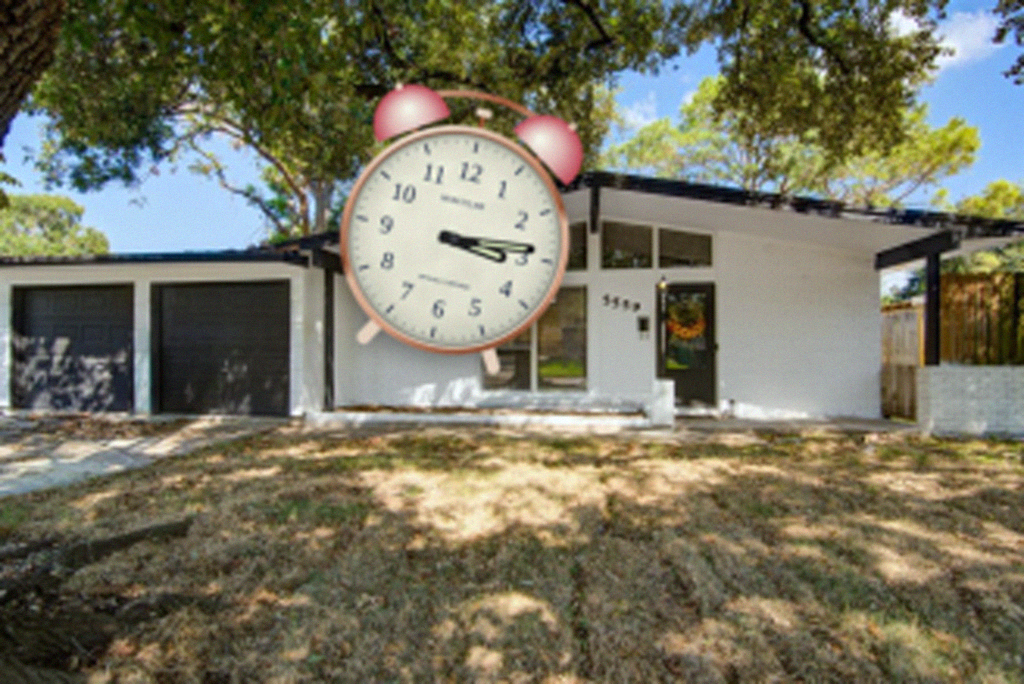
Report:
3:14
